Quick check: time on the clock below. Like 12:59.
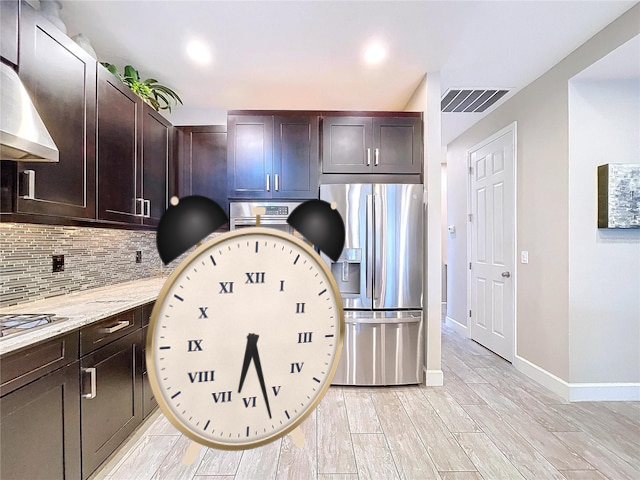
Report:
6:27
